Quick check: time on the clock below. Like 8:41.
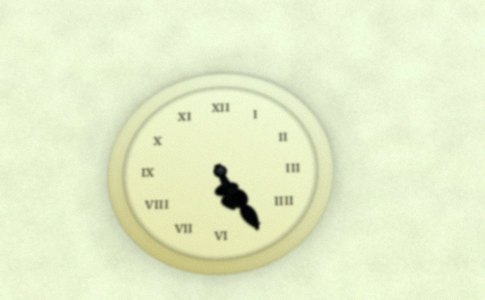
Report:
5:25
